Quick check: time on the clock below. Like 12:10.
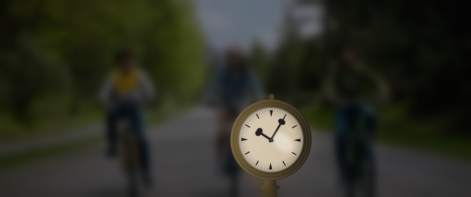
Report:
10:05
